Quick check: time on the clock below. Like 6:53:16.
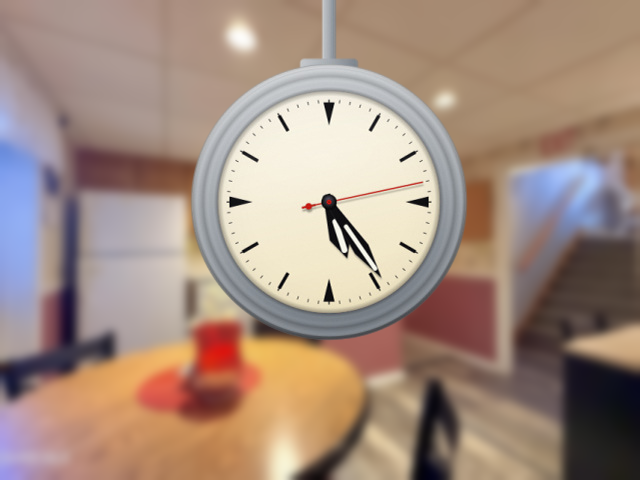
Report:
5:24:13
